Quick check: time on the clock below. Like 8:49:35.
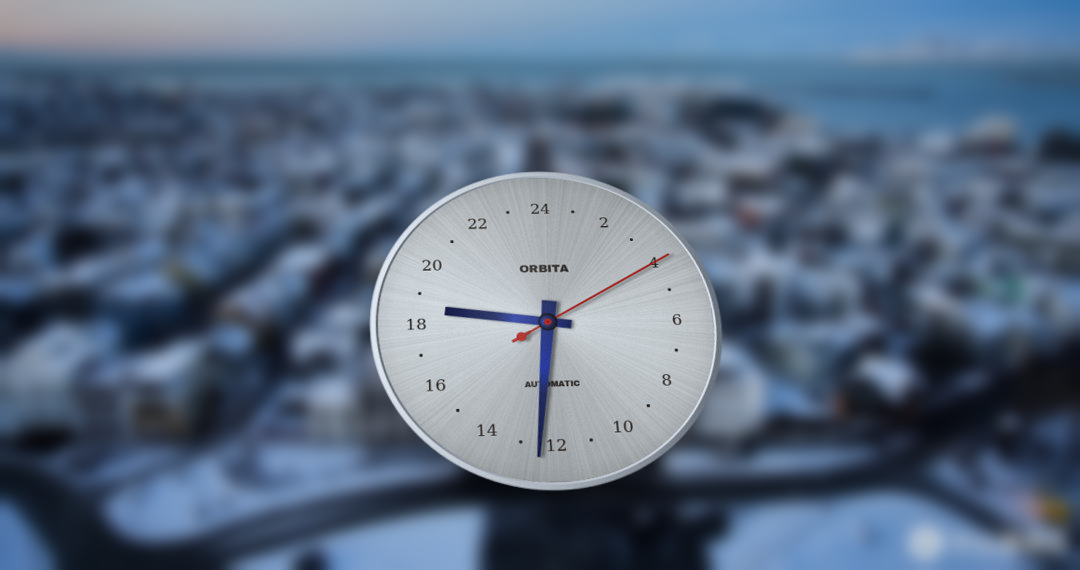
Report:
18:31:10
